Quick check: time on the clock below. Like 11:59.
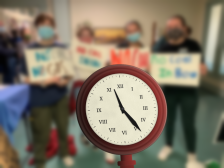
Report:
11:24
